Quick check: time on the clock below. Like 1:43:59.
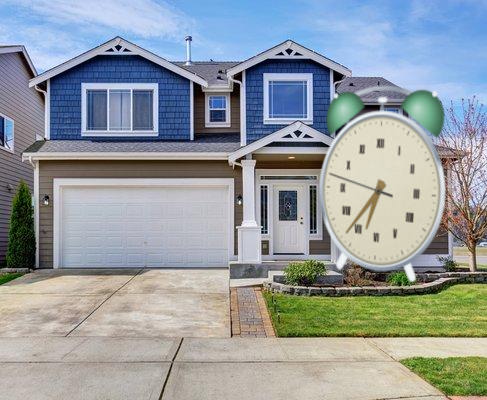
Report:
6:36:47
